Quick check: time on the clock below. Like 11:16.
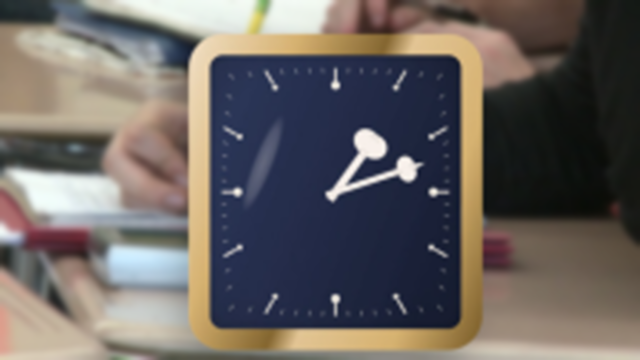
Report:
1:12
